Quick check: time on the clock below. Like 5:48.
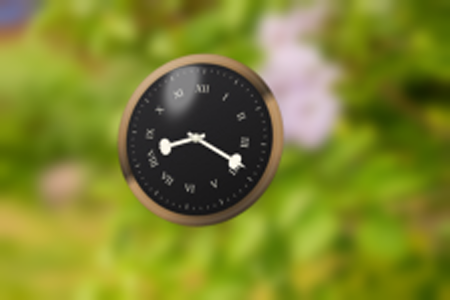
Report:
8:19
